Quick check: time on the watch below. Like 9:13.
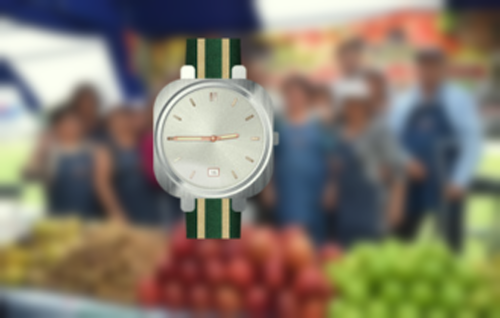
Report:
2:45
